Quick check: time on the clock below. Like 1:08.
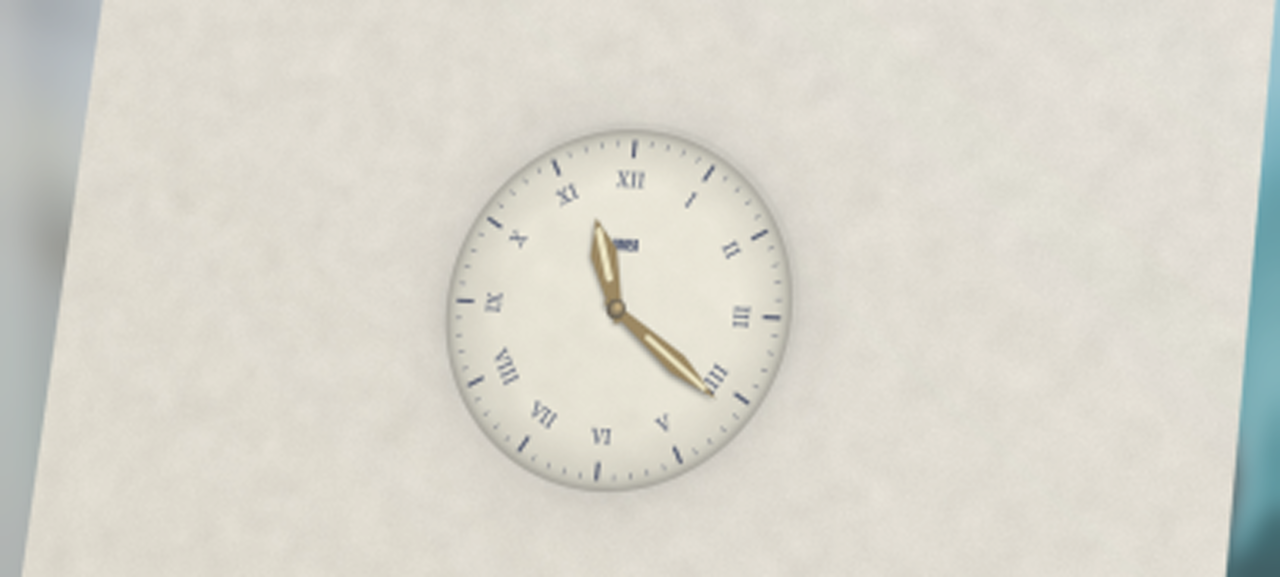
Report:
11:21
